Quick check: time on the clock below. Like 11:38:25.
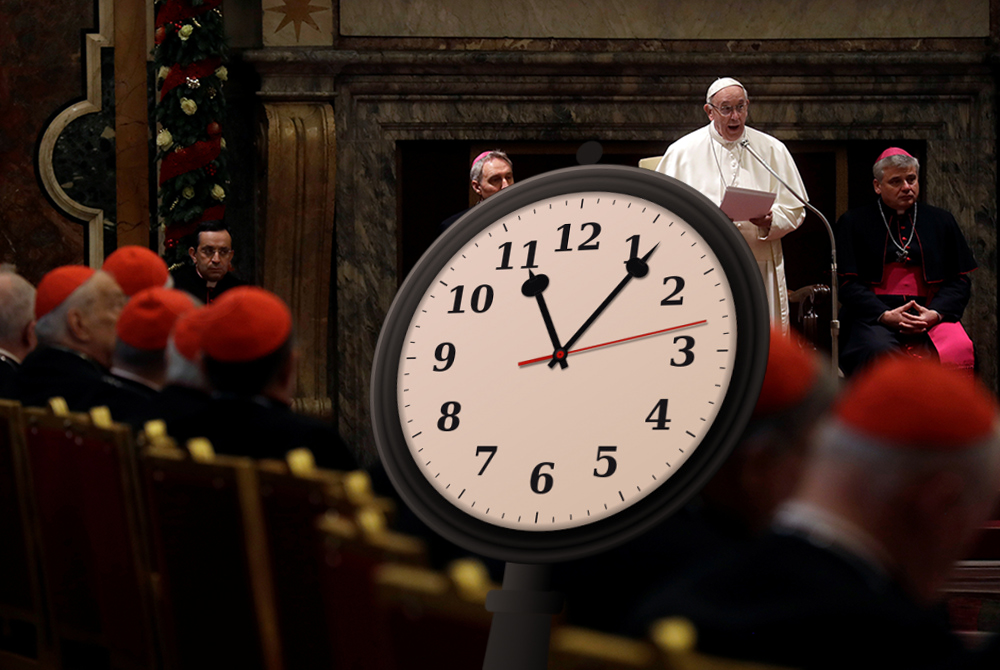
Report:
11:06:13
